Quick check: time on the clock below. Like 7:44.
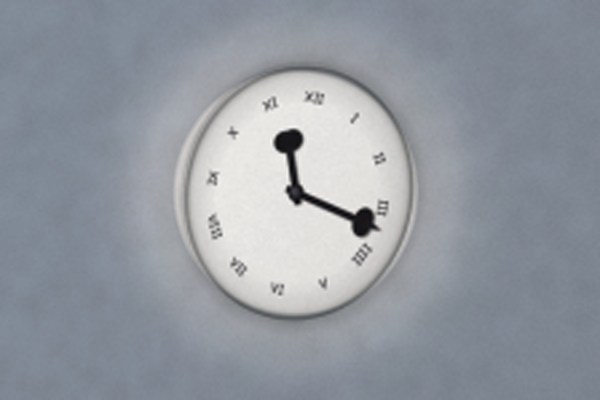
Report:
11:17
